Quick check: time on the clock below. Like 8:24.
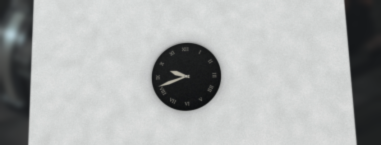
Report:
9:42
